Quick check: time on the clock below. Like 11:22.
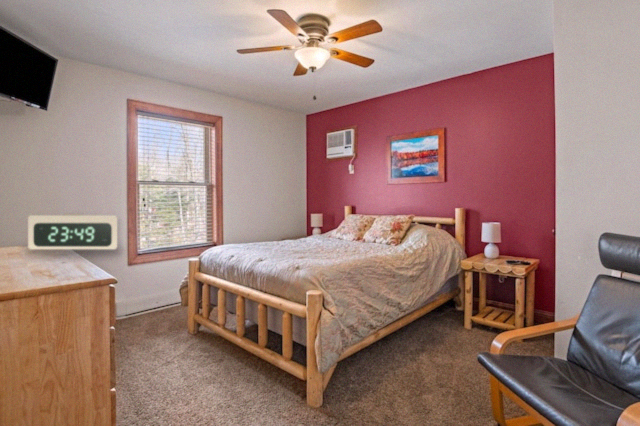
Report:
23:49
